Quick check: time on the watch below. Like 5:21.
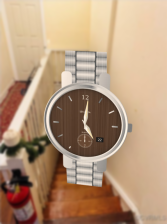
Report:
5:01
